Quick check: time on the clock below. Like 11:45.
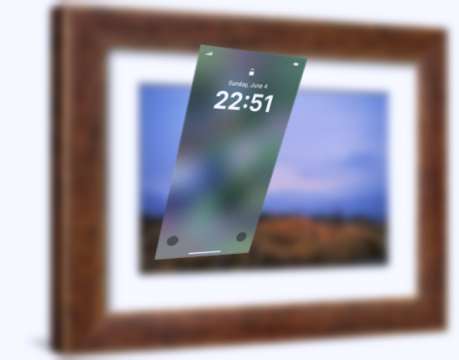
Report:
22:51
